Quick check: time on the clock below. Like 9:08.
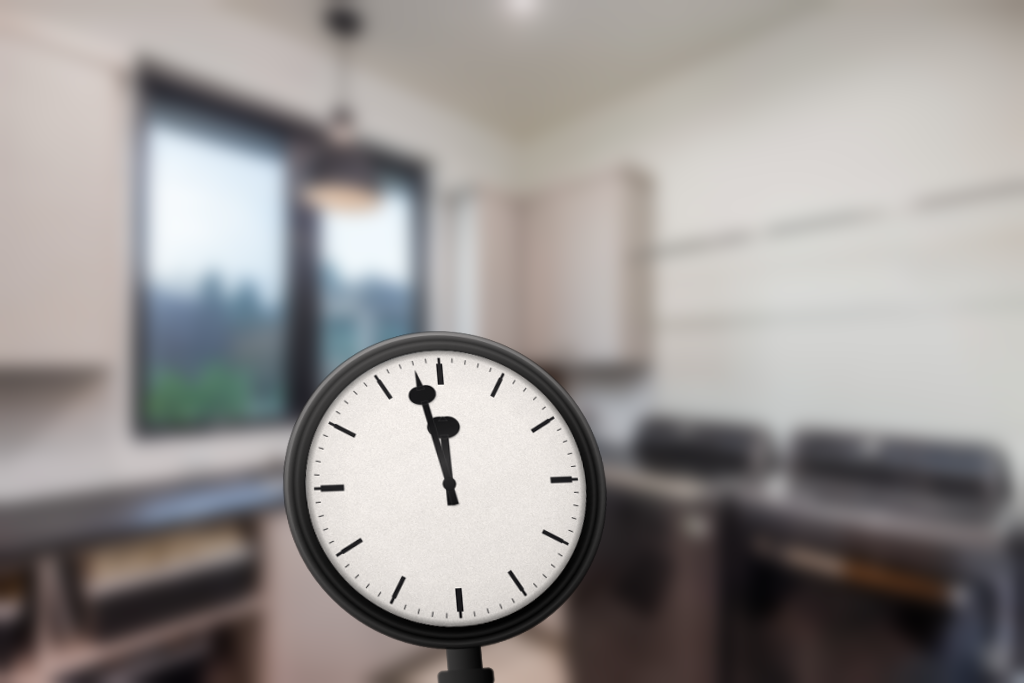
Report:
11:58
